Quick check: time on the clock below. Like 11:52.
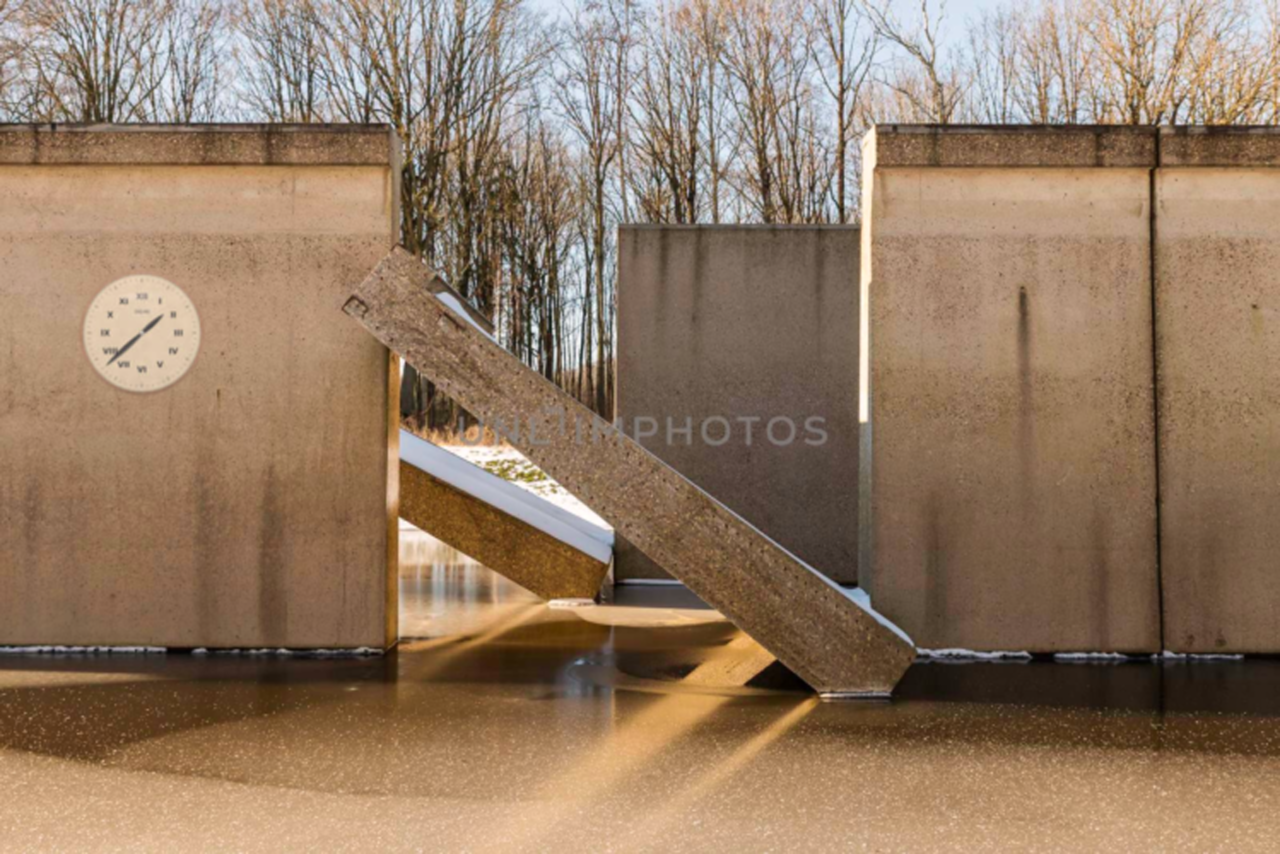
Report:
1:38
